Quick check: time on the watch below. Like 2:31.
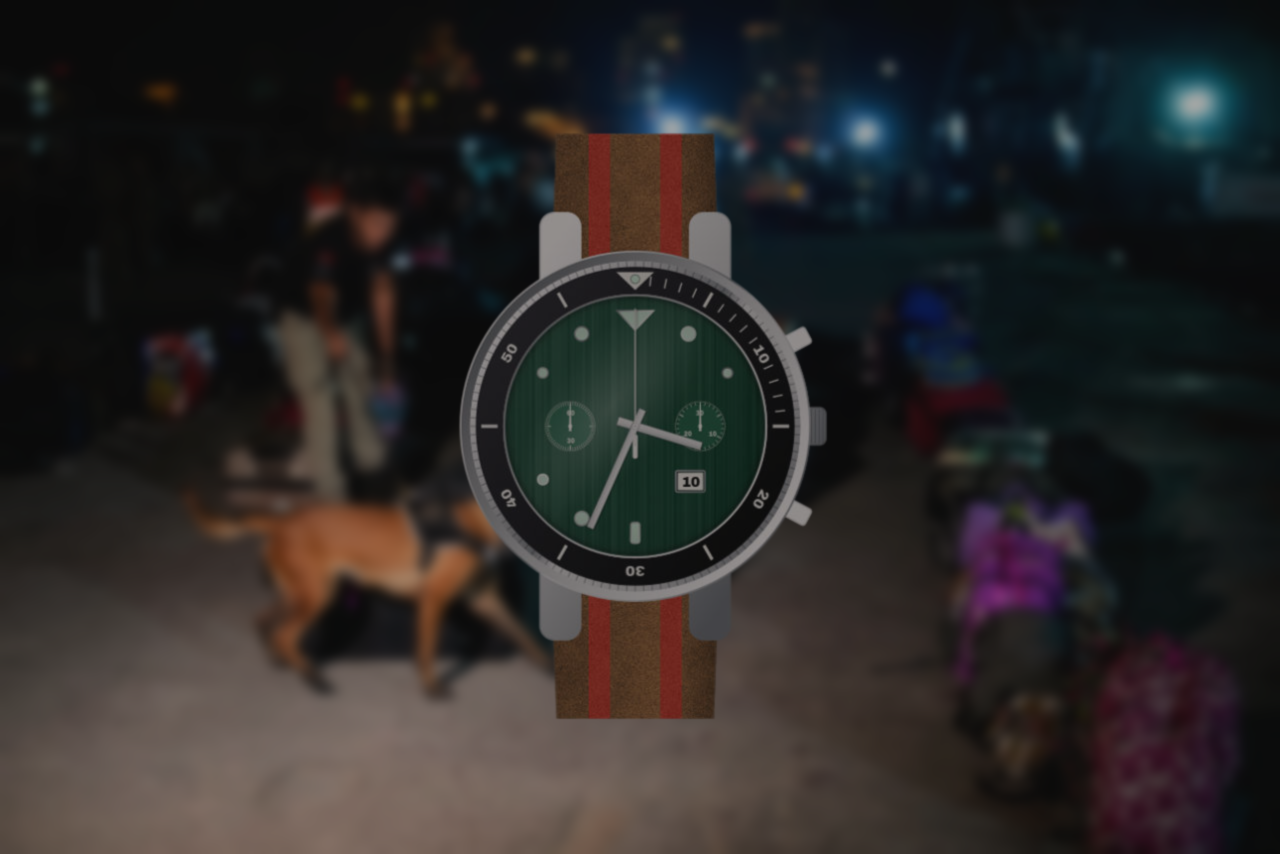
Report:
3:34
